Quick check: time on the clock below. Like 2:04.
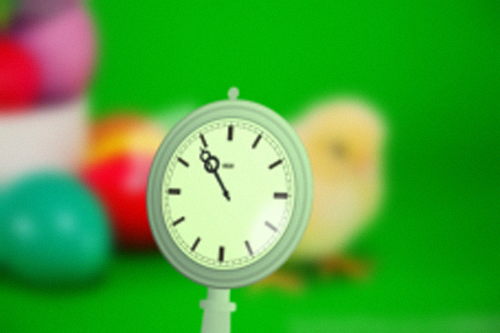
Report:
10:54
